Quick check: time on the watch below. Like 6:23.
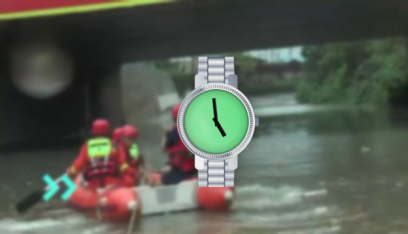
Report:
4:59
